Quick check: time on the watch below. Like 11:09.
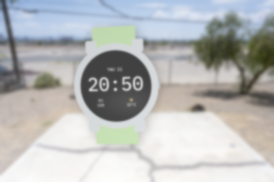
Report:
20:50
